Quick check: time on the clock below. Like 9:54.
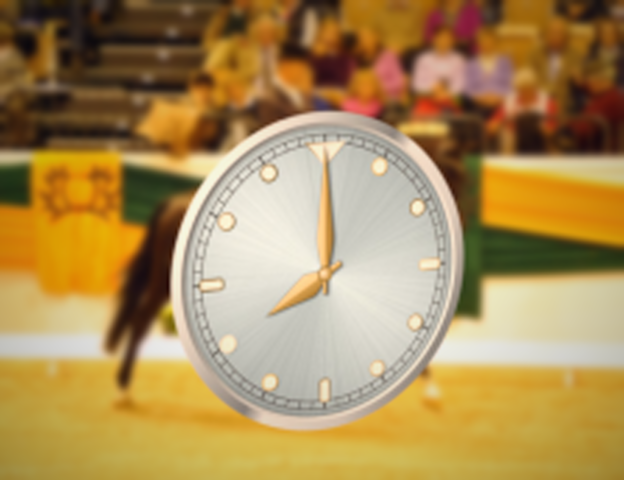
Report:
8:00
